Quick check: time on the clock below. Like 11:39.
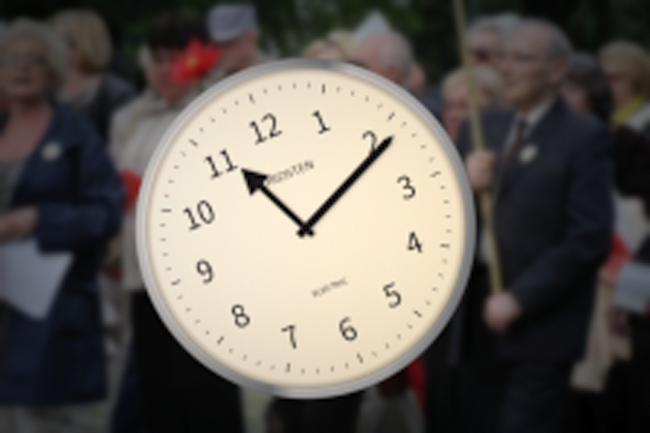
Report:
11:11
